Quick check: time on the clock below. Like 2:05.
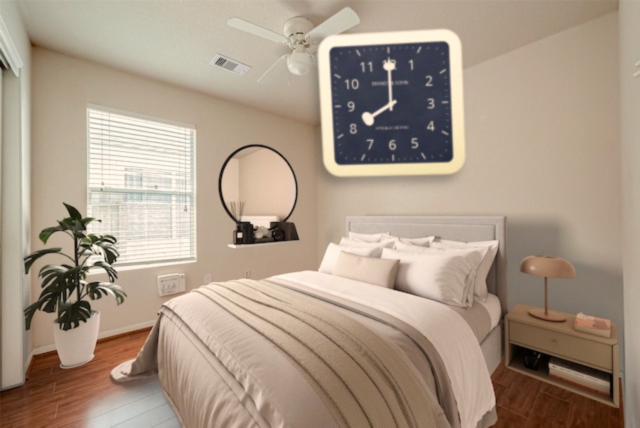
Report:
8:00
